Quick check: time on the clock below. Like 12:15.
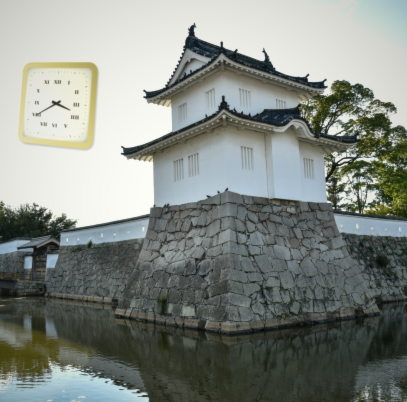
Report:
3:40
